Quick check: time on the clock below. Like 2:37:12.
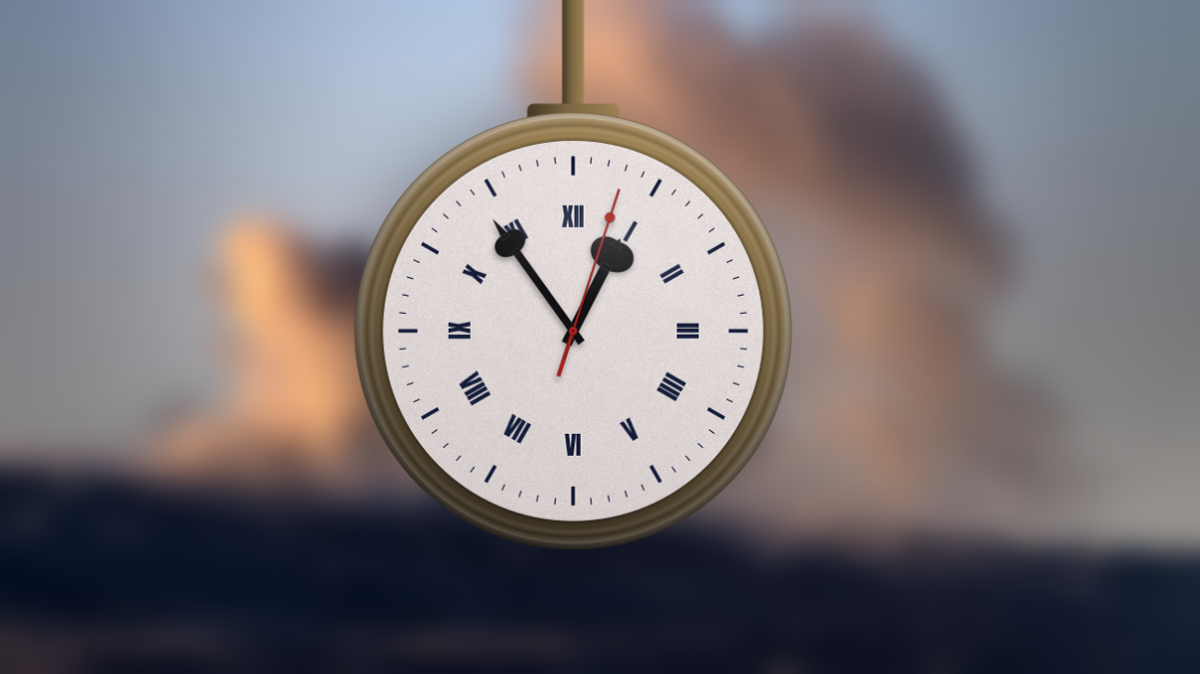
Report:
12:54:03
